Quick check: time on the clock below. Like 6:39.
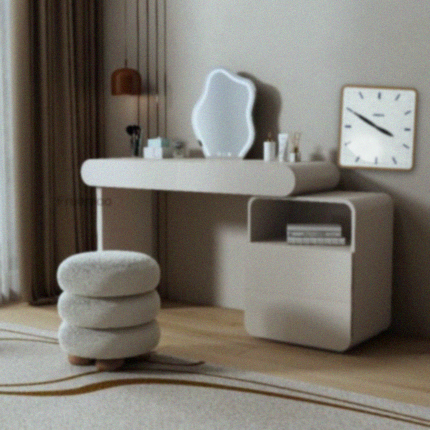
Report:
3:50
